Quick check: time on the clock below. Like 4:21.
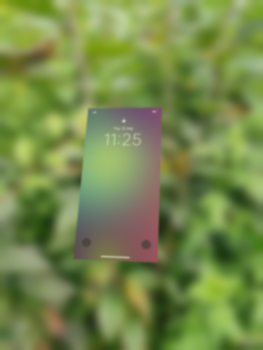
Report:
11:25
